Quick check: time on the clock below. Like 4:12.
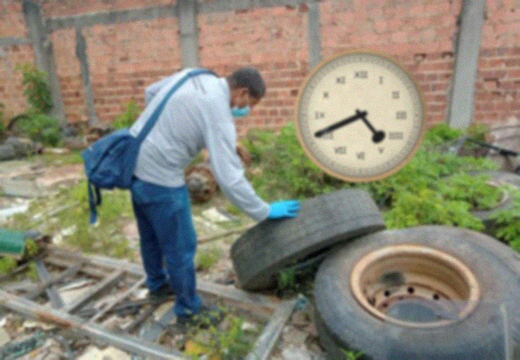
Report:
4:41
